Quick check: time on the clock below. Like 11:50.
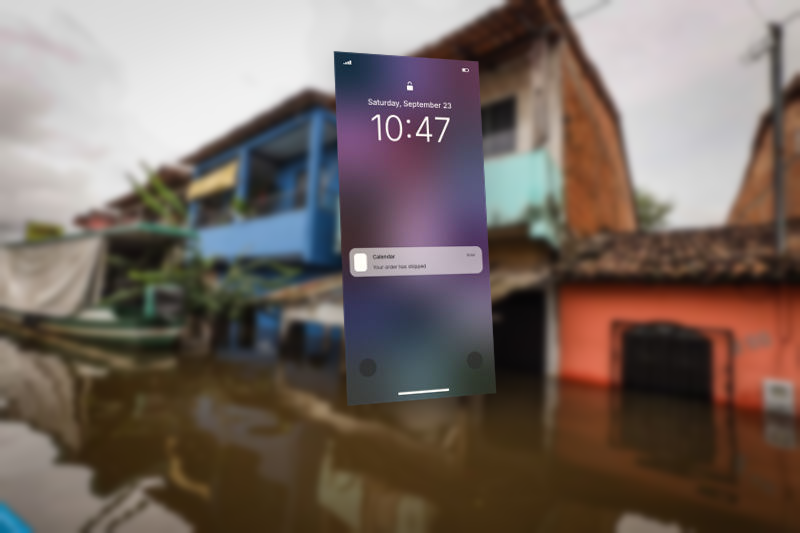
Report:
10:47
